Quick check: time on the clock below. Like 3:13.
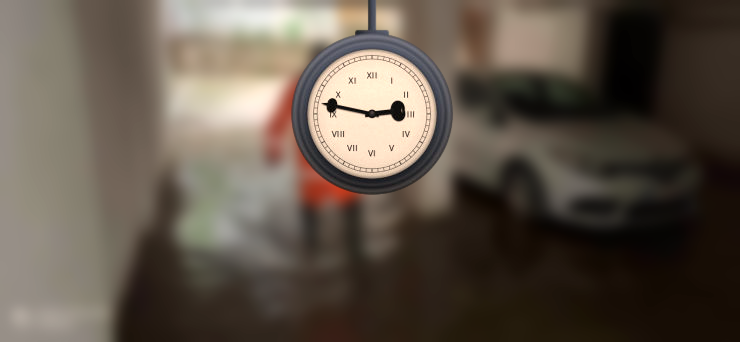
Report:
2:47
